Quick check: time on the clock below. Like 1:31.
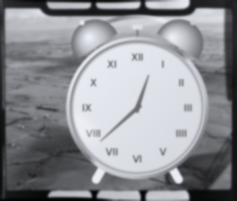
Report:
12:38
